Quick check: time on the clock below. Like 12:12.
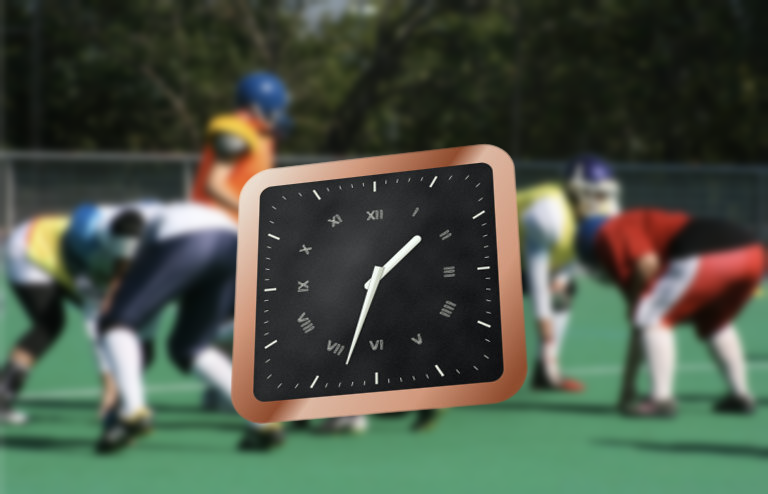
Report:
1:33
